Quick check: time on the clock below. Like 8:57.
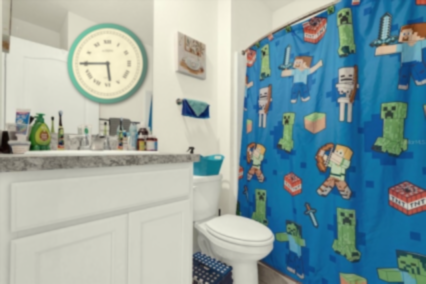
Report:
5:45
